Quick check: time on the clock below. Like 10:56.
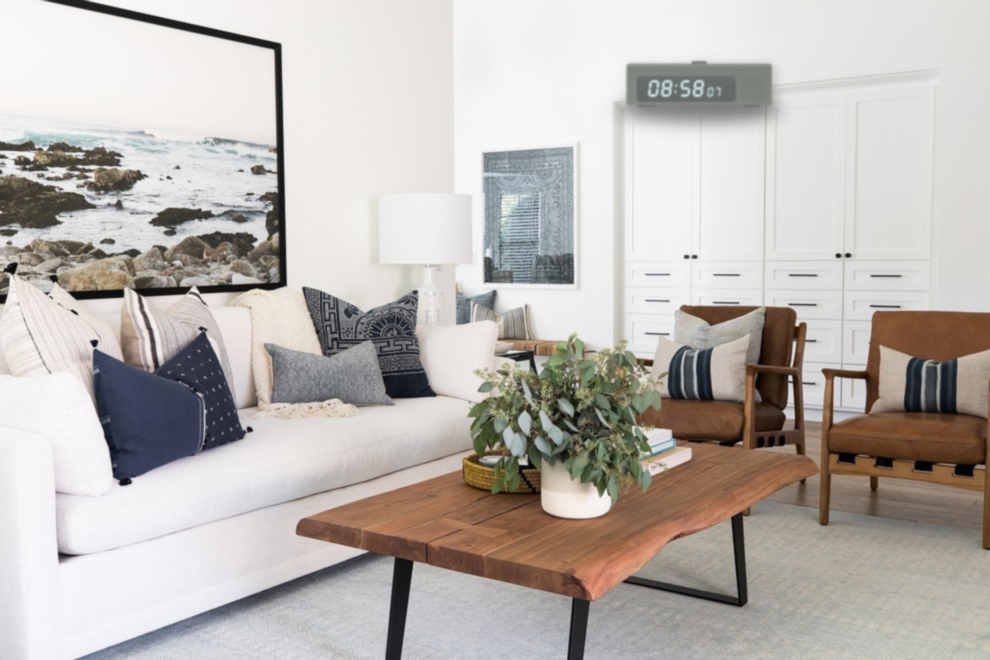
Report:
8:58
